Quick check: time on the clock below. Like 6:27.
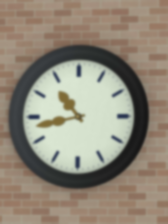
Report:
10:43
